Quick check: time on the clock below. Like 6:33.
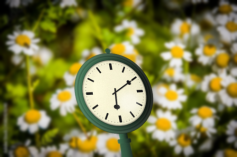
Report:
6:10
